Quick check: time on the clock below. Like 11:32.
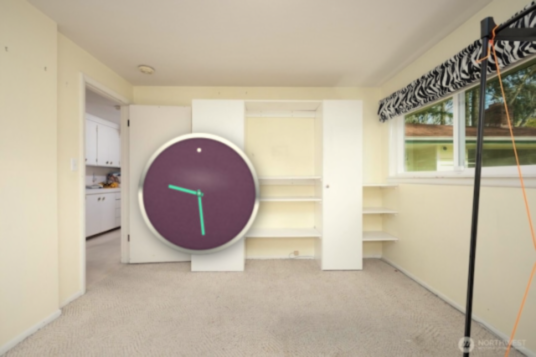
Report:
9:29
